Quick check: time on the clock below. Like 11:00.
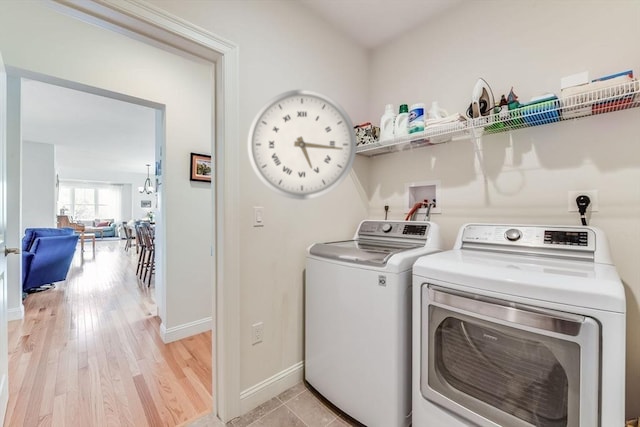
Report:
5:16
